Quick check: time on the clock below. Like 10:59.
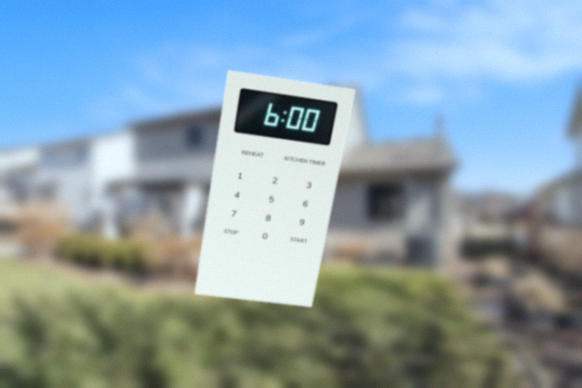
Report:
6:00
